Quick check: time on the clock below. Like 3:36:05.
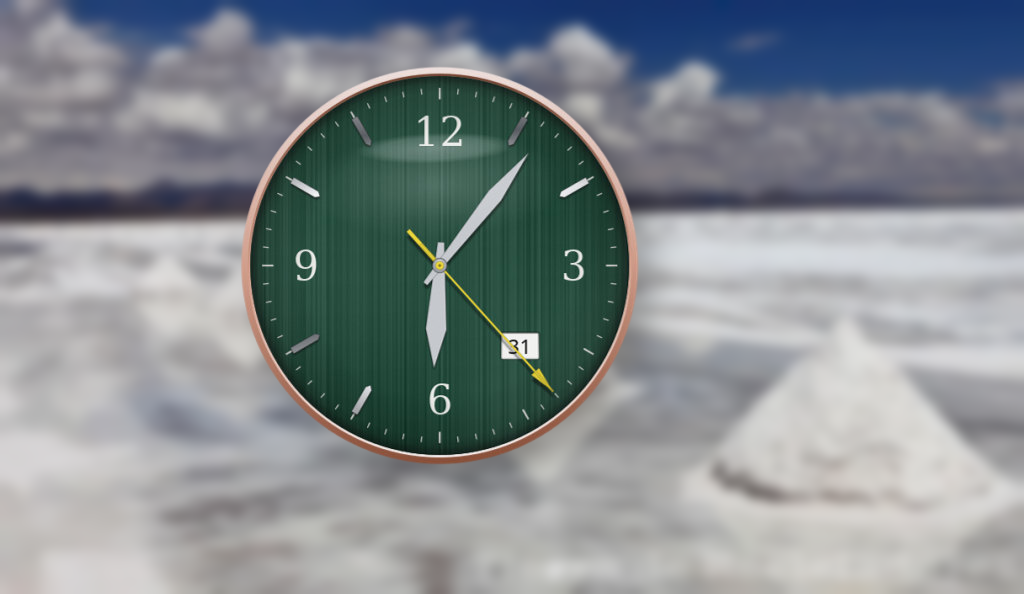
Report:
6:06:23
